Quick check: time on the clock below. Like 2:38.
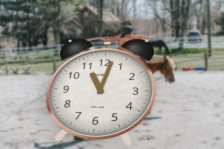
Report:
11:02
